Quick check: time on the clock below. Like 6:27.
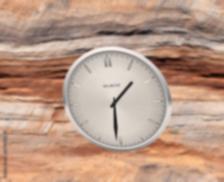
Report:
1:31
